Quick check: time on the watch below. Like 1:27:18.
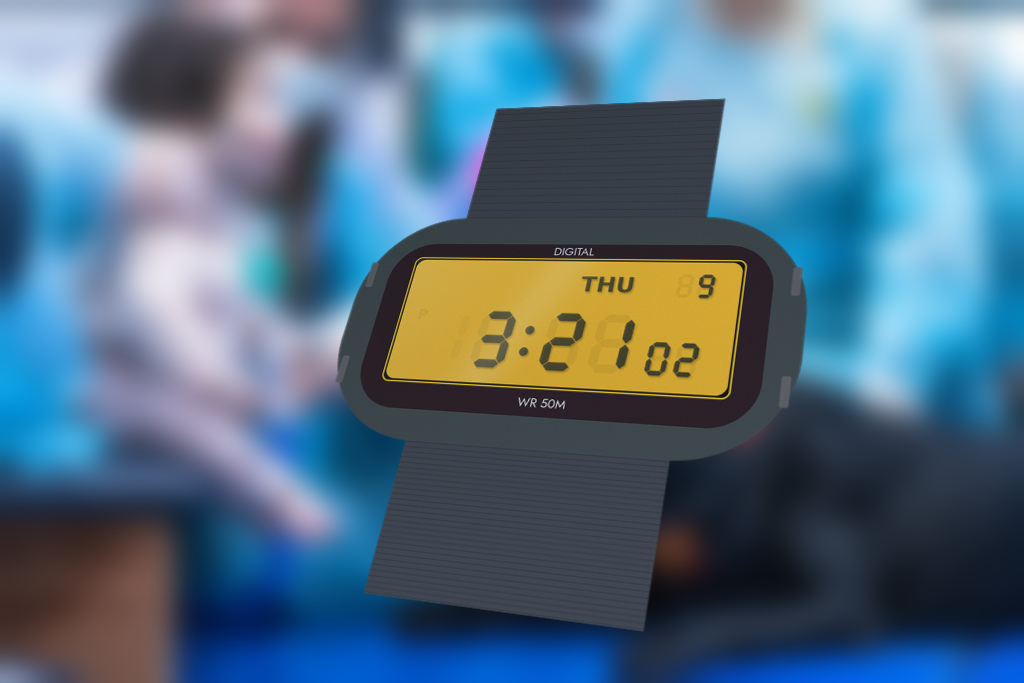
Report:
3:21:02
